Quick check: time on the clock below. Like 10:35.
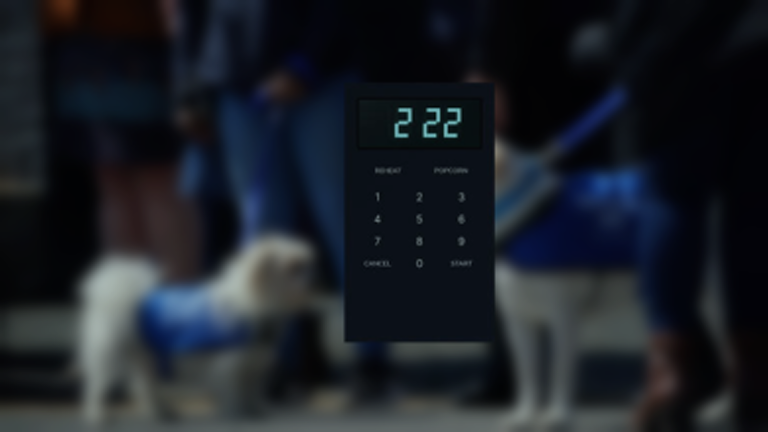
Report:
2:22
